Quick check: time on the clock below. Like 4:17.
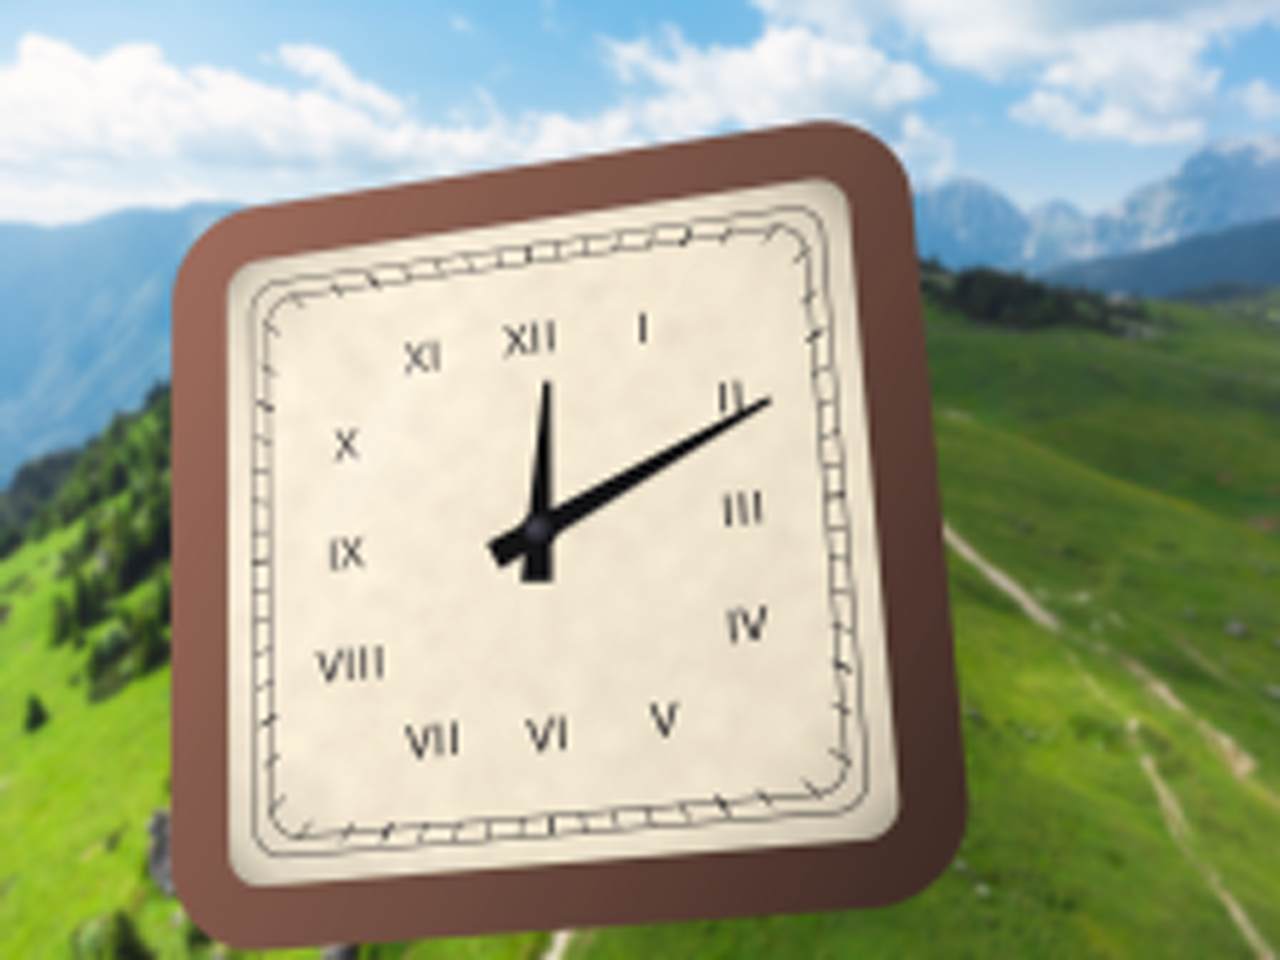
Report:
12:11
